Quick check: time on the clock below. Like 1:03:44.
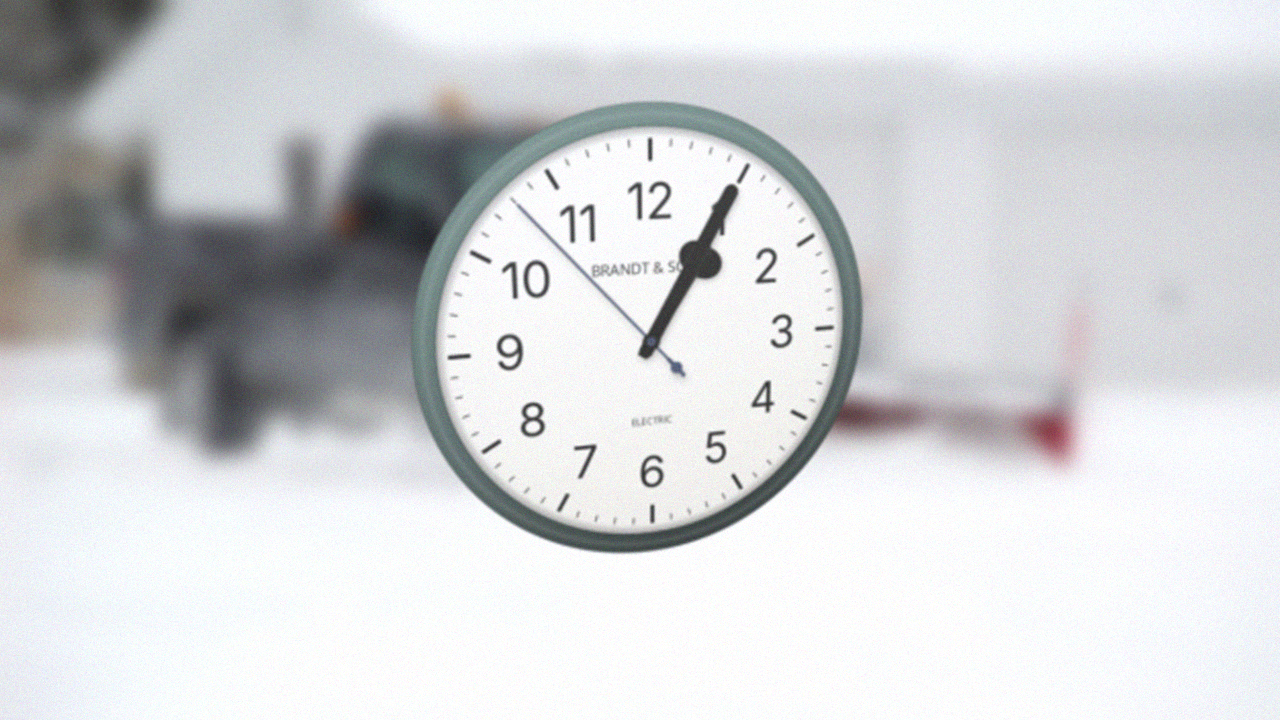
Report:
1:04:53
